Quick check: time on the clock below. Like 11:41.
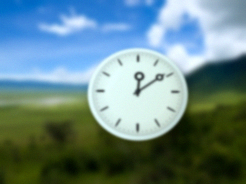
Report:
12:09
